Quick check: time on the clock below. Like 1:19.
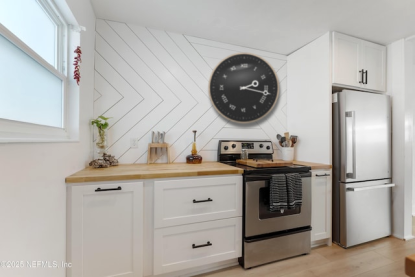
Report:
2:17
